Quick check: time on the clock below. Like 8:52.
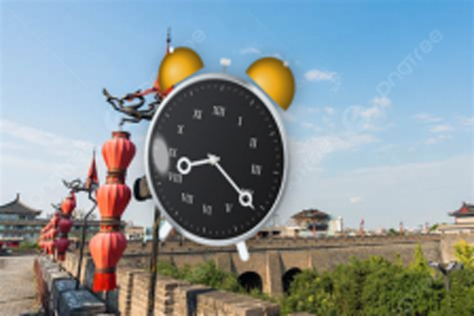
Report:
8:21
